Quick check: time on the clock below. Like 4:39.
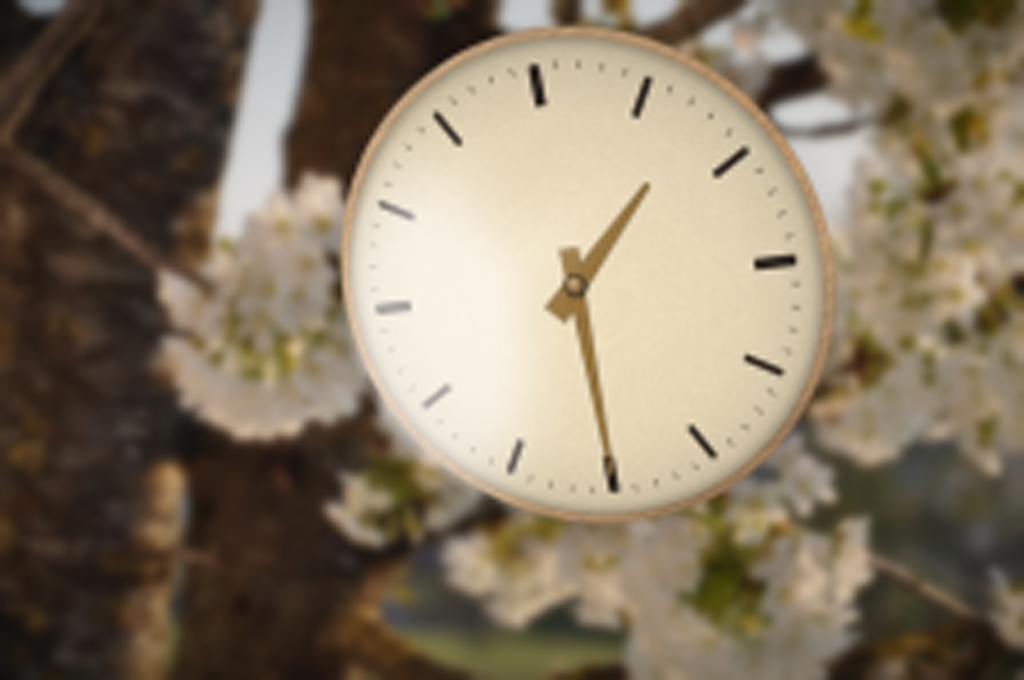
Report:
1:30
